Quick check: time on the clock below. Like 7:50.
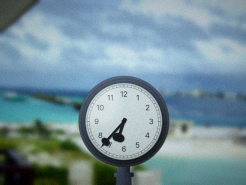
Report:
6:37
